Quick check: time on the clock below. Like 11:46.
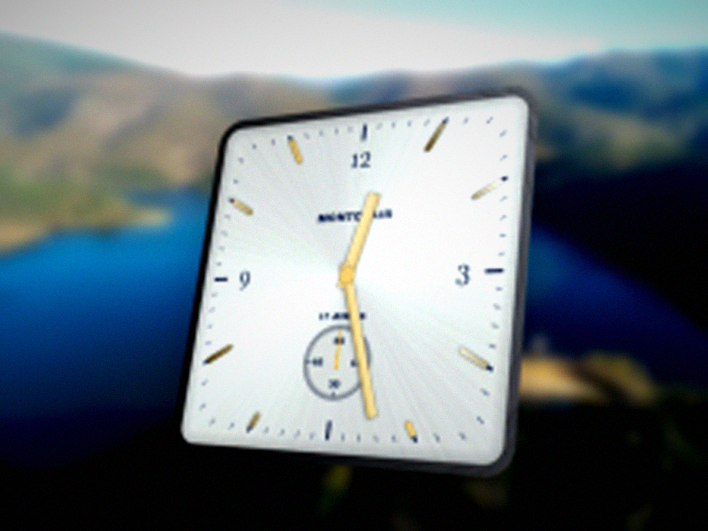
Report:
12:27
